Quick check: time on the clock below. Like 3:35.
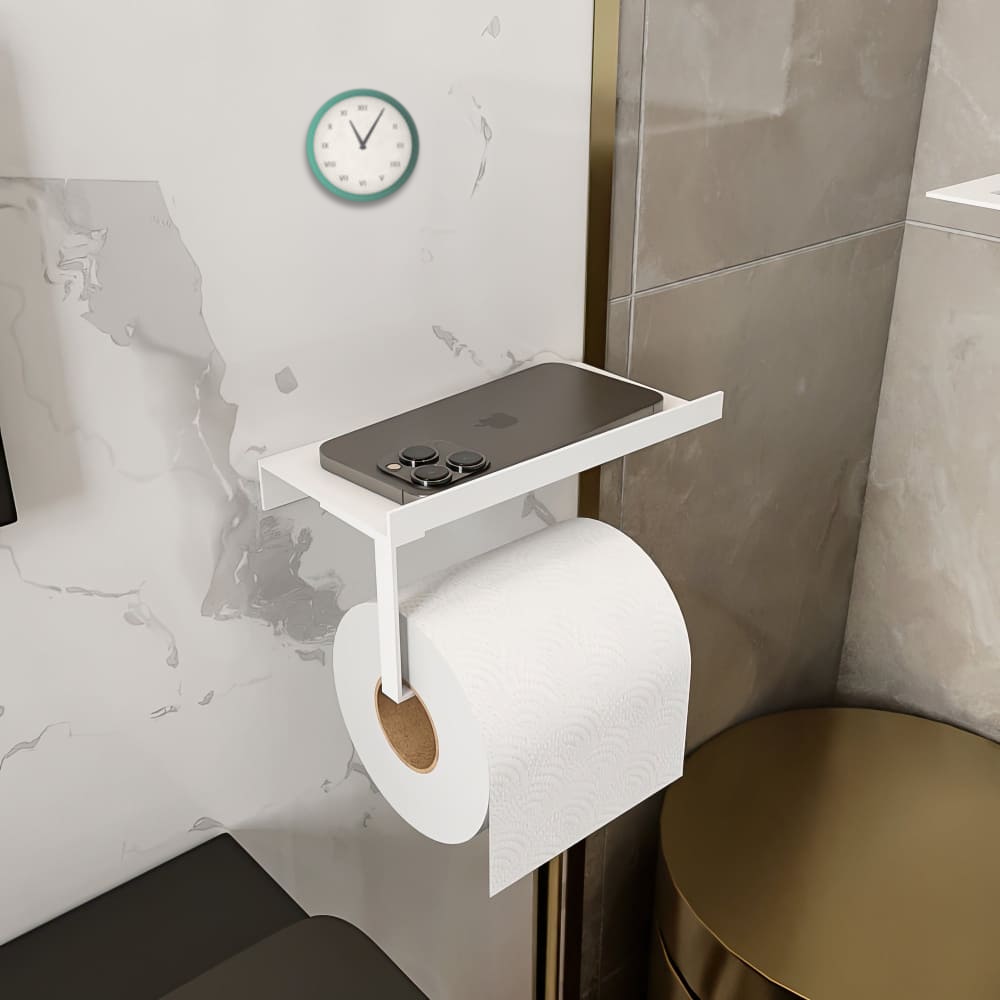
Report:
11:05
